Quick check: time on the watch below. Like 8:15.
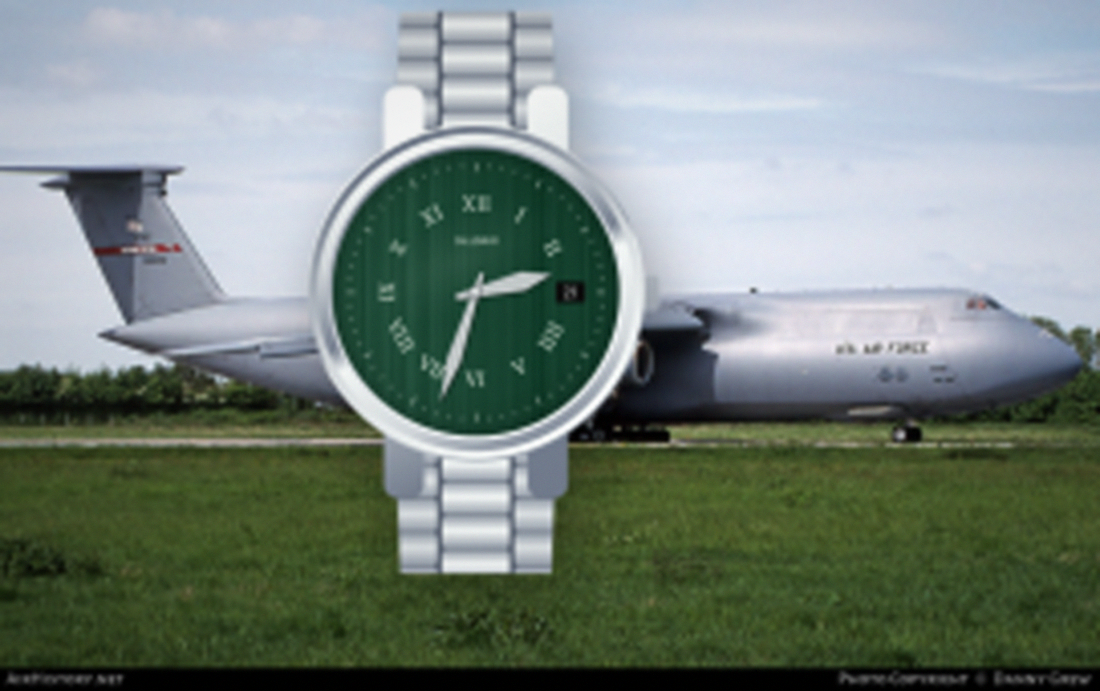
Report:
2:33
